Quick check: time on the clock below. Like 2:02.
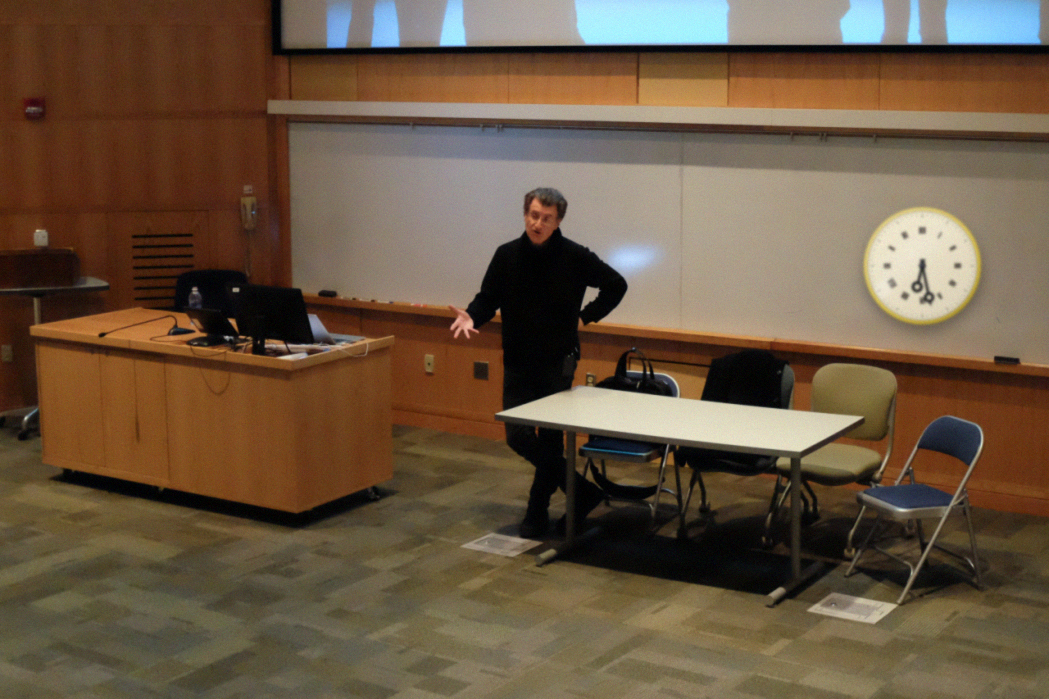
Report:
6:28
